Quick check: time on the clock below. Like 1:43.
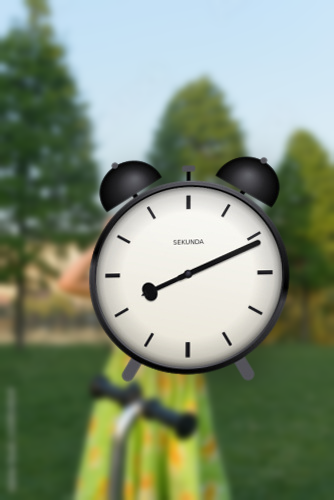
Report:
8:11
